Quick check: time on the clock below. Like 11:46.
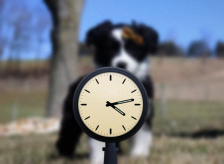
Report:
4:13
